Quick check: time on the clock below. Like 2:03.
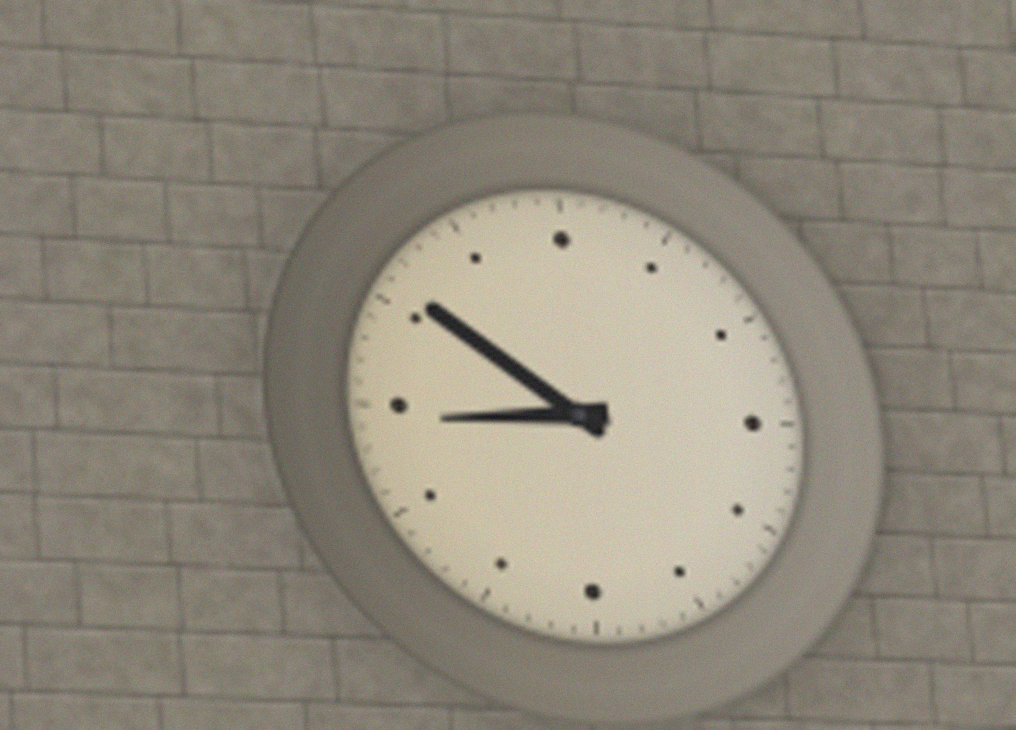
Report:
8:51
